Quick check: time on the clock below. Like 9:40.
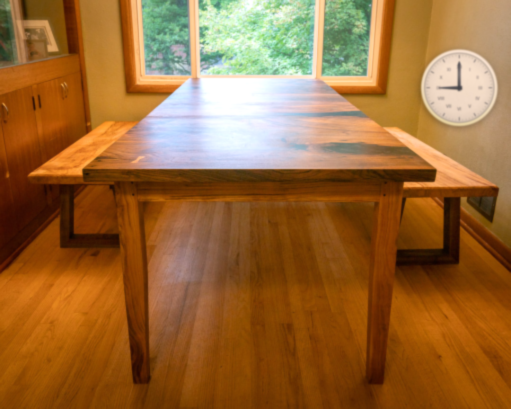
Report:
9:00
